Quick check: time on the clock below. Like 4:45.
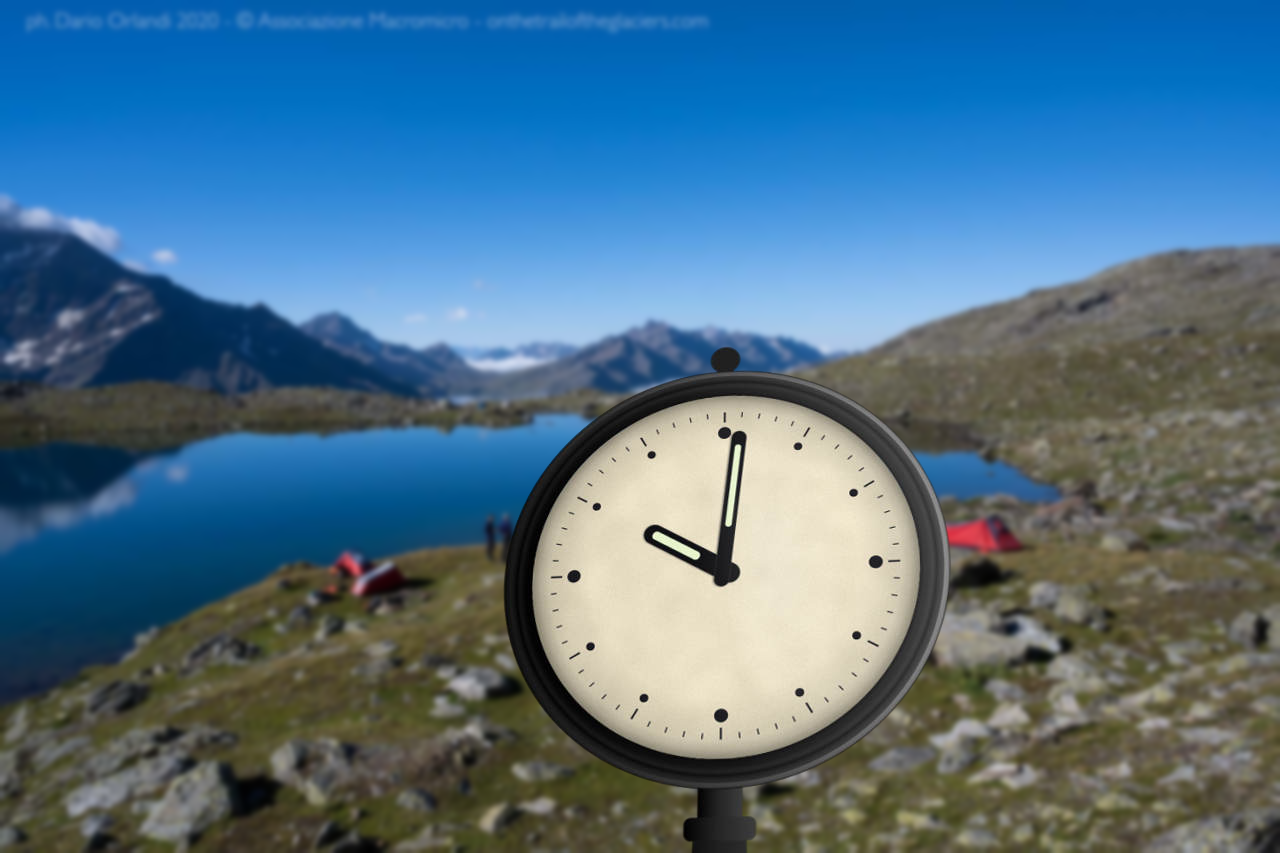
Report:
10:01
